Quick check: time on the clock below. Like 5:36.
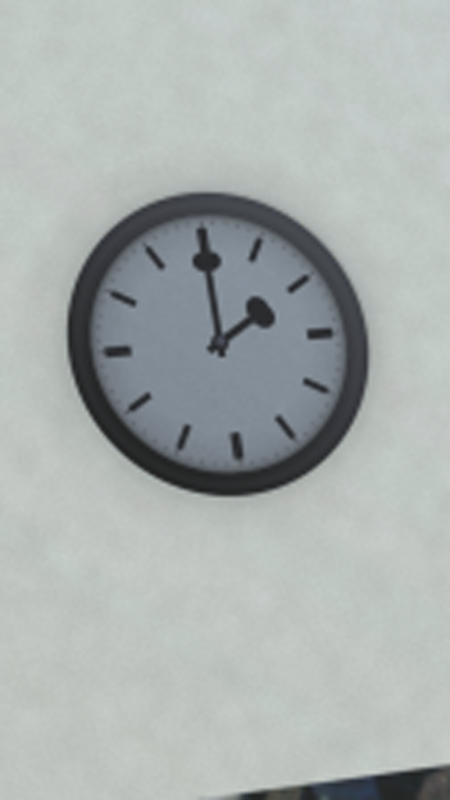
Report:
2:00
